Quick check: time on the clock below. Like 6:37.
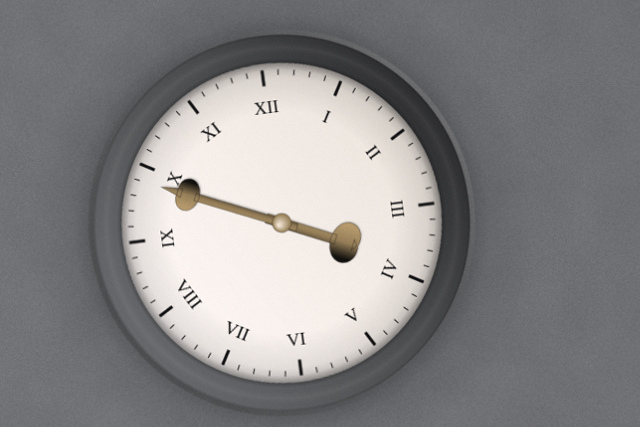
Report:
3:49
